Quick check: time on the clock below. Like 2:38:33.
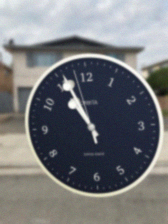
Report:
10:55:58
